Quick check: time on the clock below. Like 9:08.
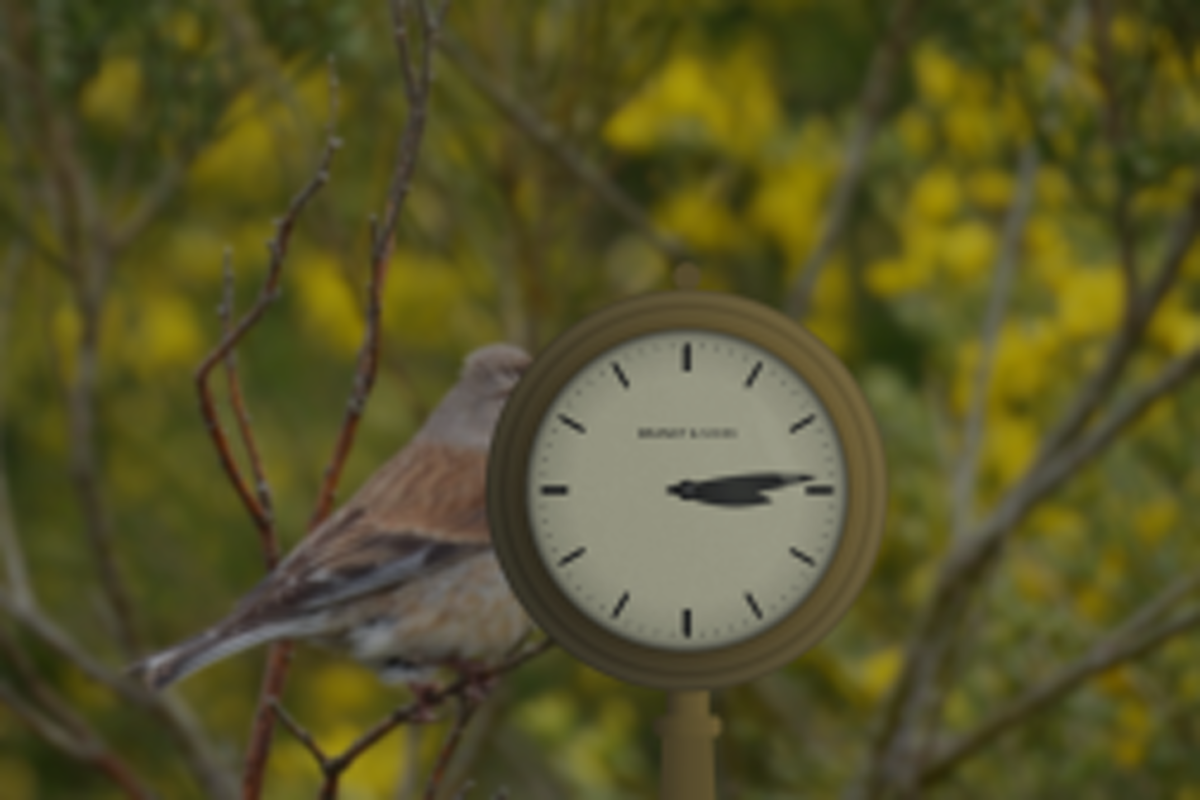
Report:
3:14
